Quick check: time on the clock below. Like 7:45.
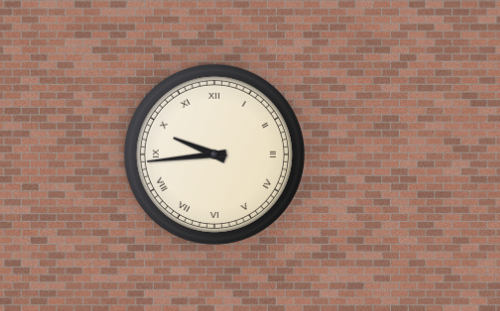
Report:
9:44
